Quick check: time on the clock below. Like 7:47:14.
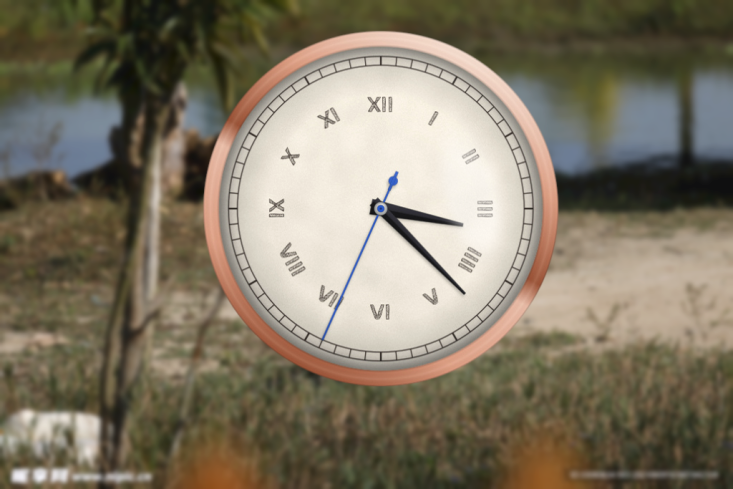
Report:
3:22:34
